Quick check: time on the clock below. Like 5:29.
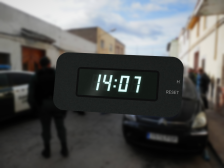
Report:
14:07
